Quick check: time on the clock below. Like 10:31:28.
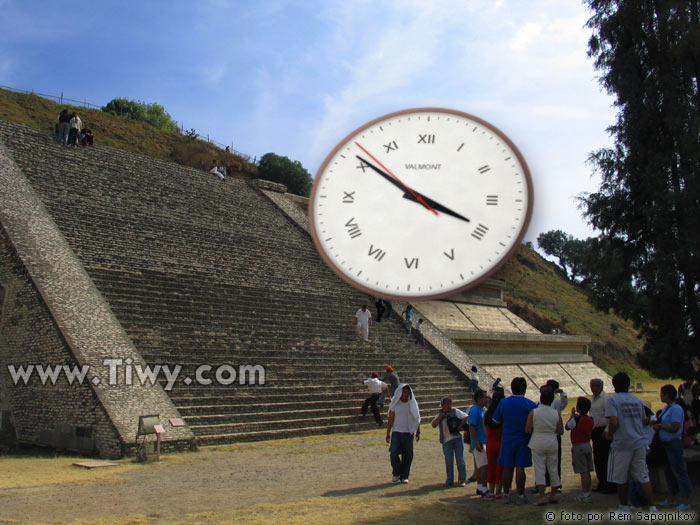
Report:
3:50:52
